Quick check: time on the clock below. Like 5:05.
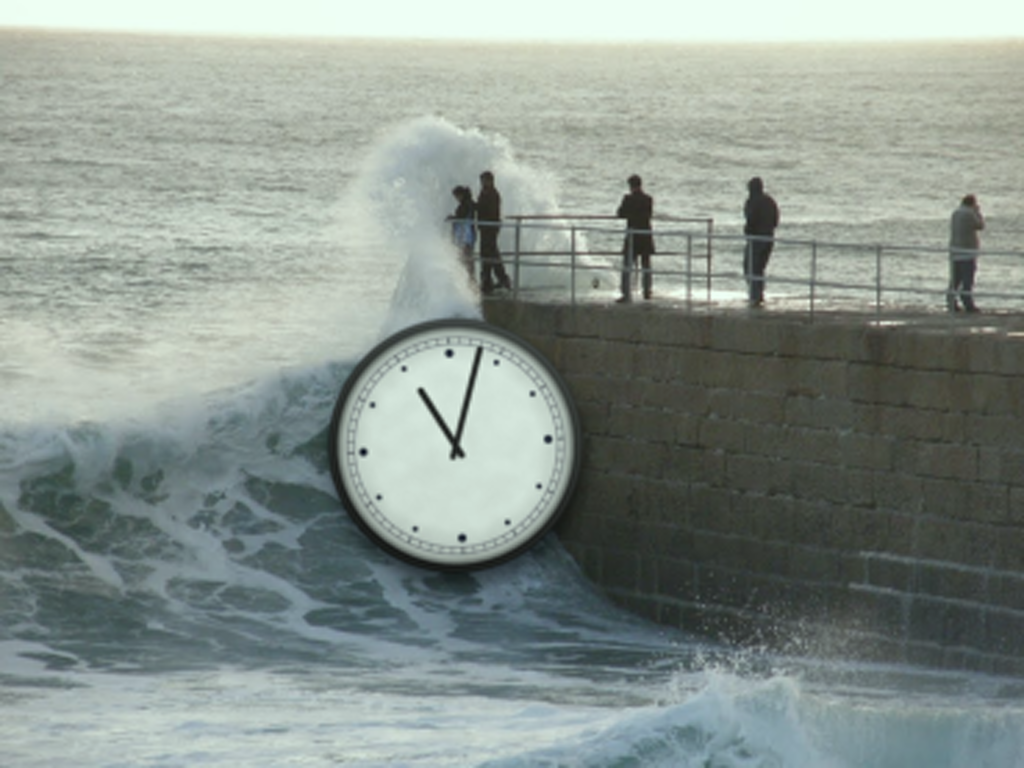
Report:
11:03
